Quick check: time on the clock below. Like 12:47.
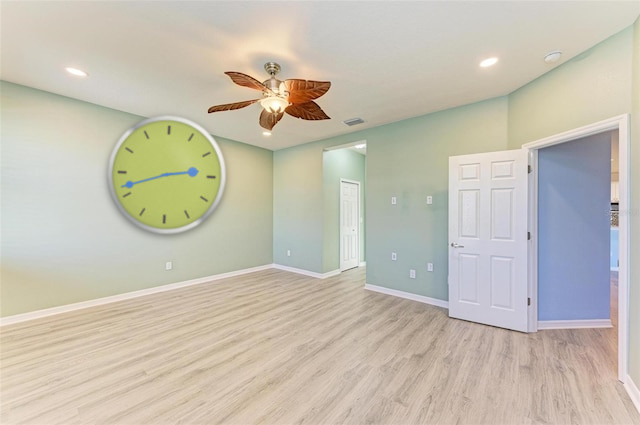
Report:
2:42
